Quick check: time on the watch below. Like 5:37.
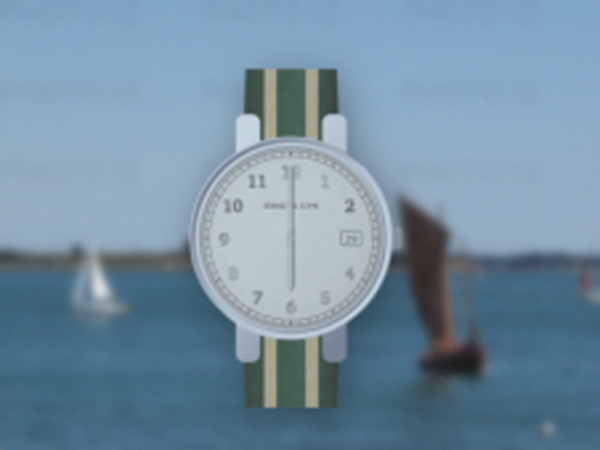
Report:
6:00
